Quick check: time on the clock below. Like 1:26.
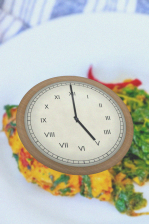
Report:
5:00
